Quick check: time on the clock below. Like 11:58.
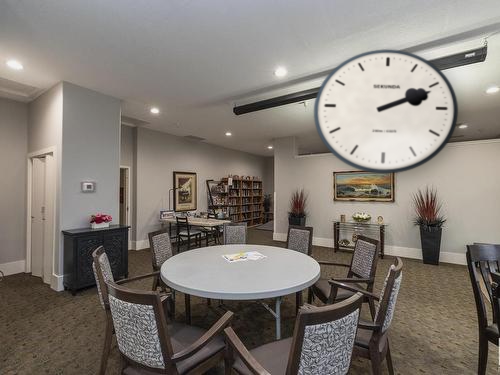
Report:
2:11
